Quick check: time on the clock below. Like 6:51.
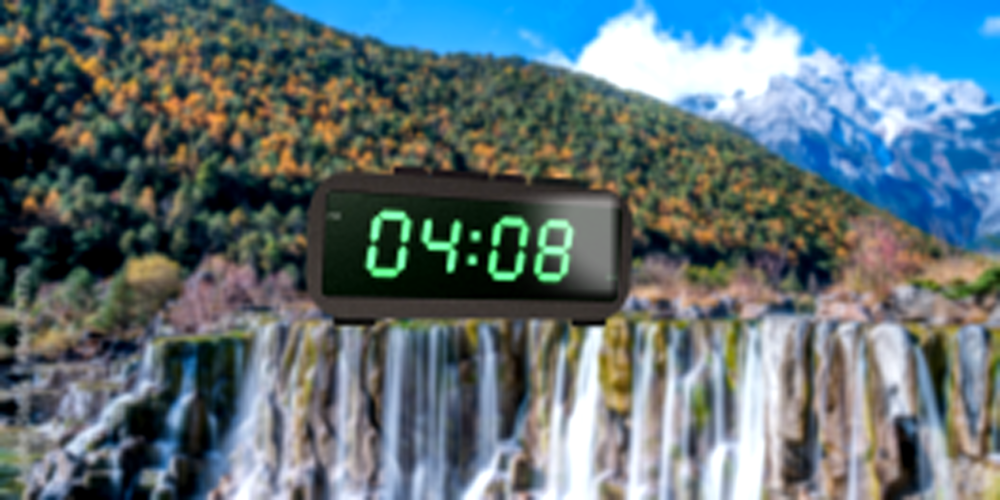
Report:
4:08
